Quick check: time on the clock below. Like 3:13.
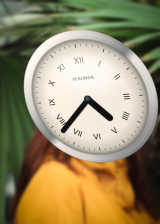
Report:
4:38
